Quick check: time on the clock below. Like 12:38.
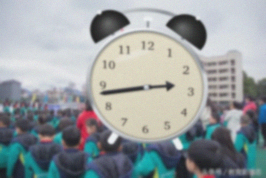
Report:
2:43
